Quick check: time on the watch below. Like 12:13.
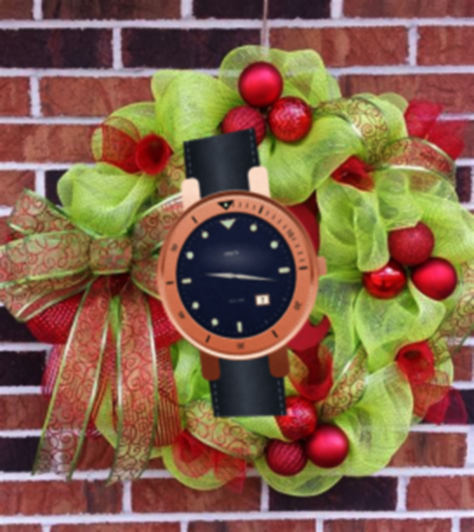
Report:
9:17
